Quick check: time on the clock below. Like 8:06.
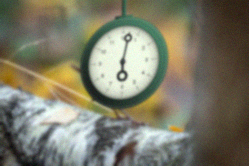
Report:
6:02
